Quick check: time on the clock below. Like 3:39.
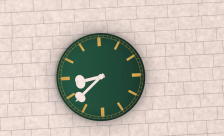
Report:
8:38
